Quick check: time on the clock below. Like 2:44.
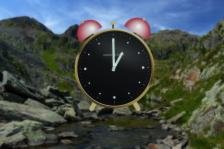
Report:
1:00
